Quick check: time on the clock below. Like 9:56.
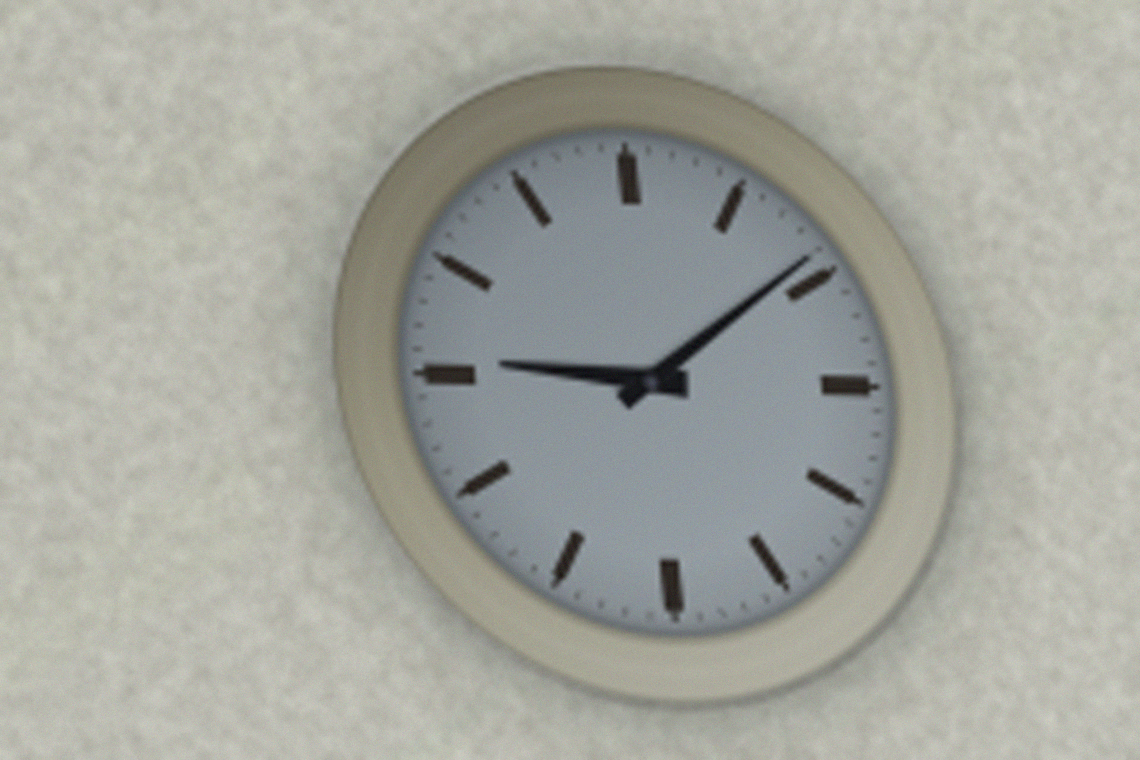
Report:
9:09
